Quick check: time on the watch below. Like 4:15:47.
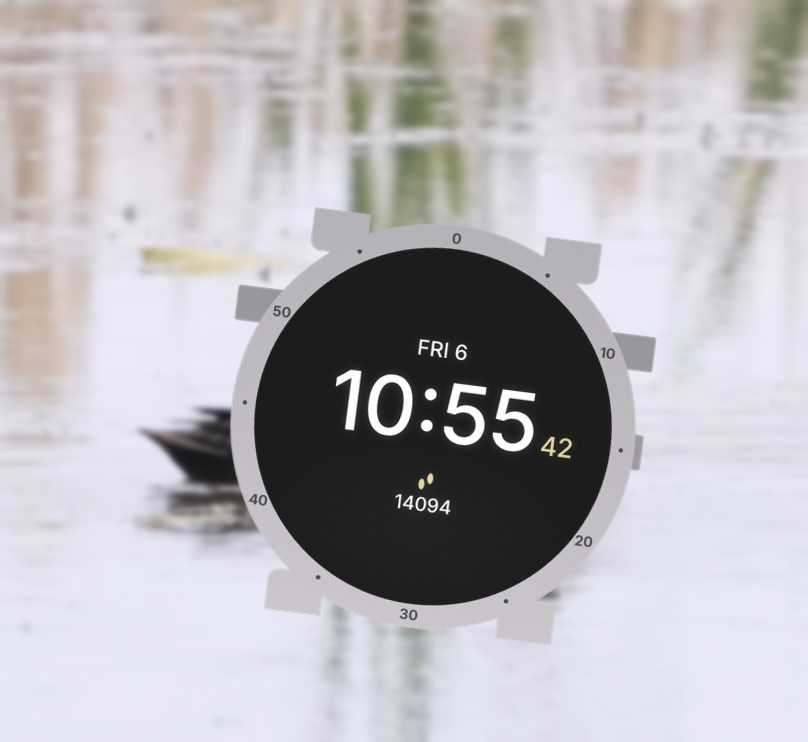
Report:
10:55:42
